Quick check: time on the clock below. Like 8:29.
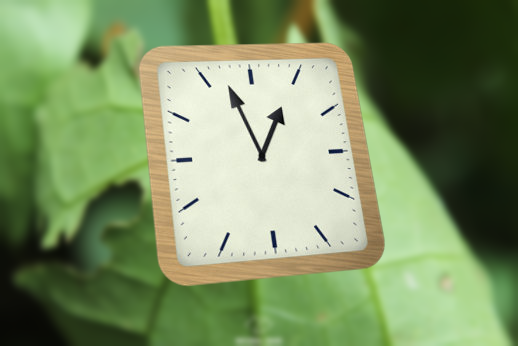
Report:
12:57
